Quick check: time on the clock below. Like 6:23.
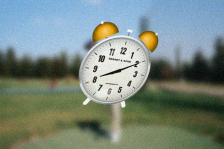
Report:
8:10
